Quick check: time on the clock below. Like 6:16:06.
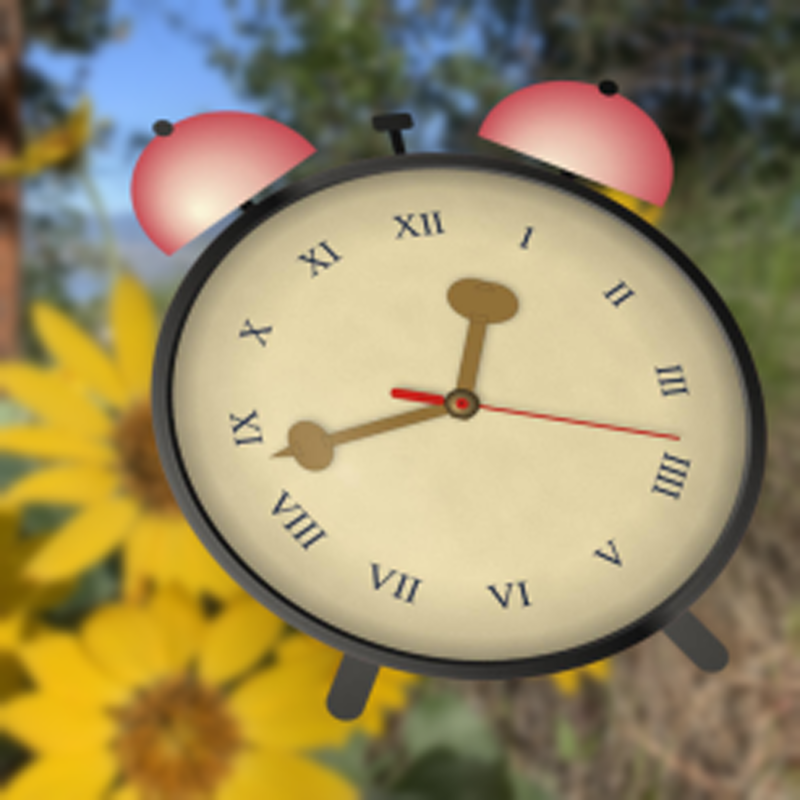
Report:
12:43:18
